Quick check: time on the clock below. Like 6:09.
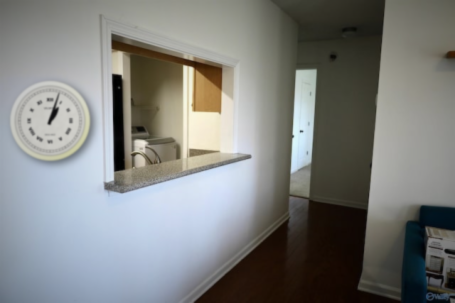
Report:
1:03
